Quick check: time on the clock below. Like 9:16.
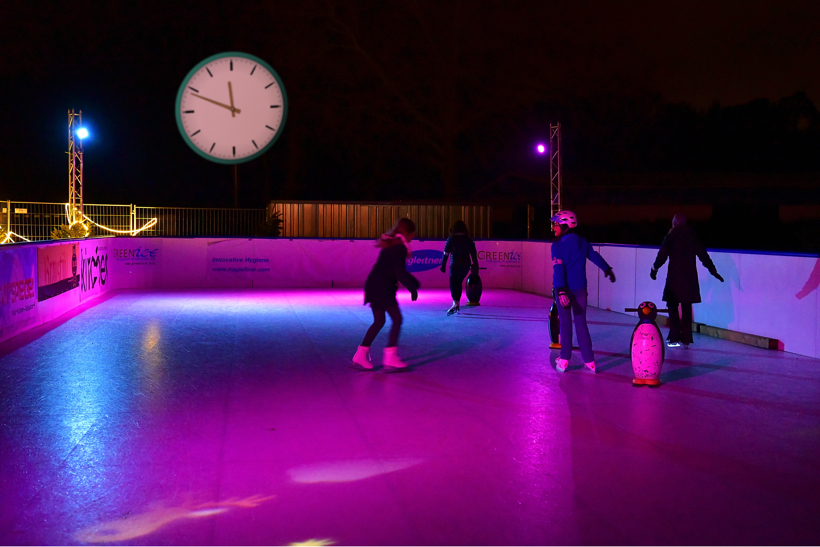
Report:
11:49
